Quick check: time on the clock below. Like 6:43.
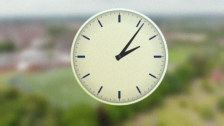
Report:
2:06
